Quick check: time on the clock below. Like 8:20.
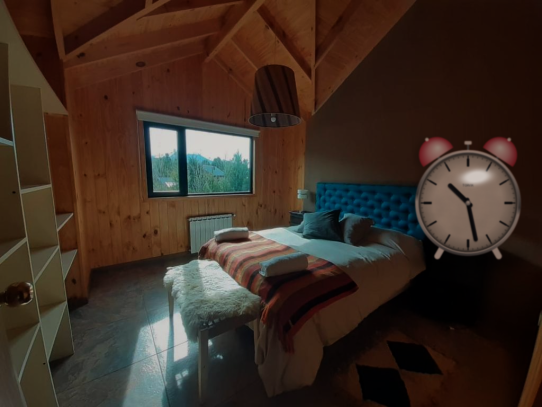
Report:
10:28
